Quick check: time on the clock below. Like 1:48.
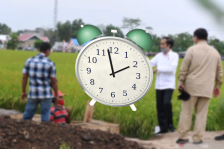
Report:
1:58
